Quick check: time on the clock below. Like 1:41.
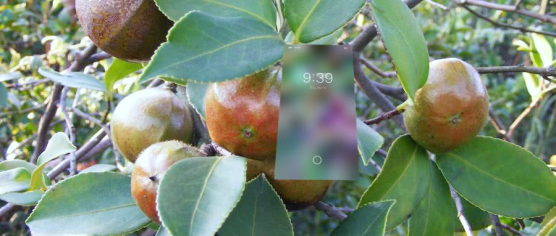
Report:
9:39
